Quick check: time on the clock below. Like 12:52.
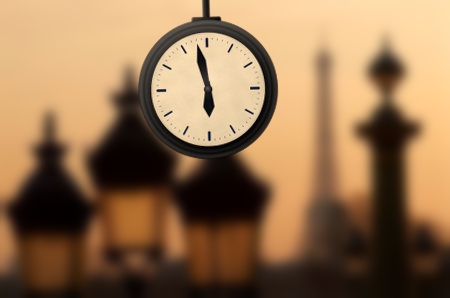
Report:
5:58
